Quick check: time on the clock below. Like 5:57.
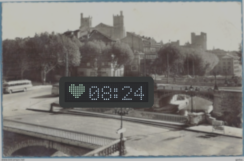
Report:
8:24
